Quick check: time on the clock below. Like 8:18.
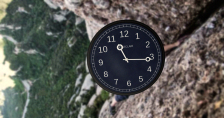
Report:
11:16
